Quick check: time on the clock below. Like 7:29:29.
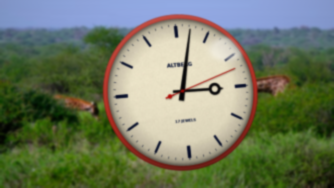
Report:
3:02:12
